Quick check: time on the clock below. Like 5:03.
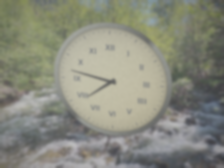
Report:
7:47
